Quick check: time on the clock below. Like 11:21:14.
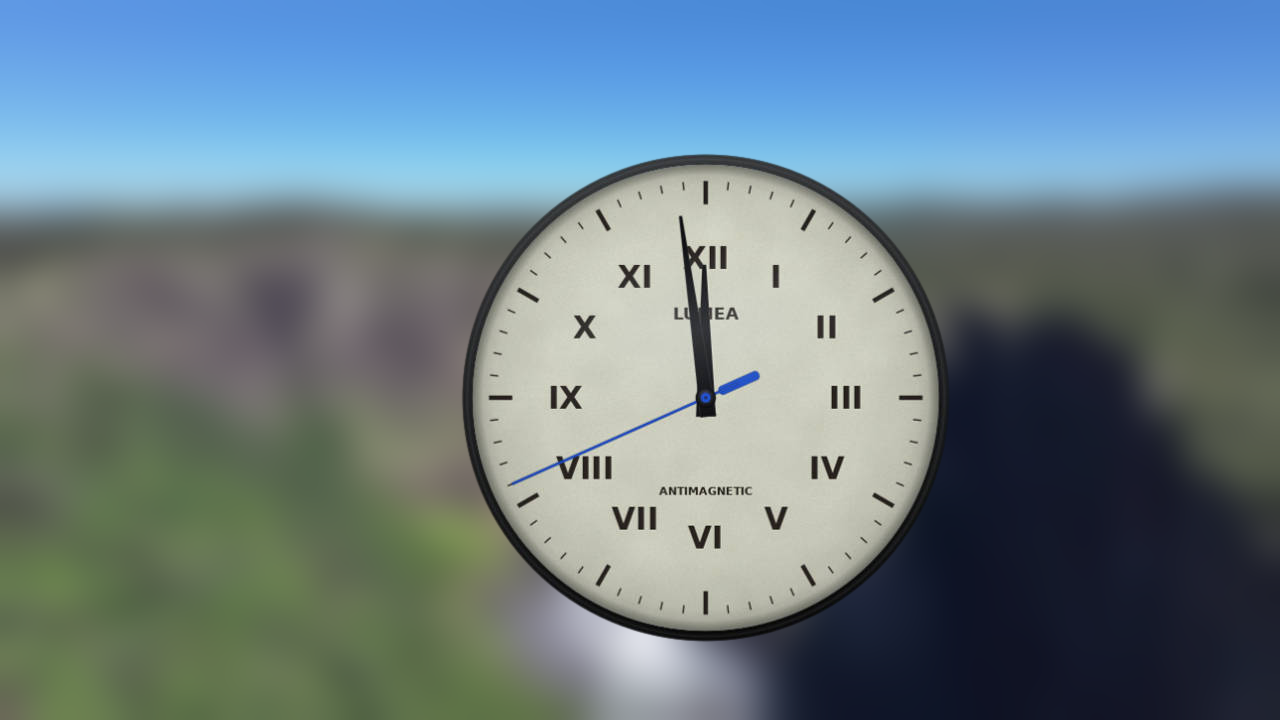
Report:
11:58:41
